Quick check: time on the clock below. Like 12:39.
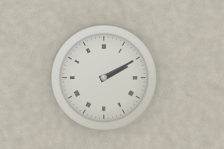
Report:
2:10
